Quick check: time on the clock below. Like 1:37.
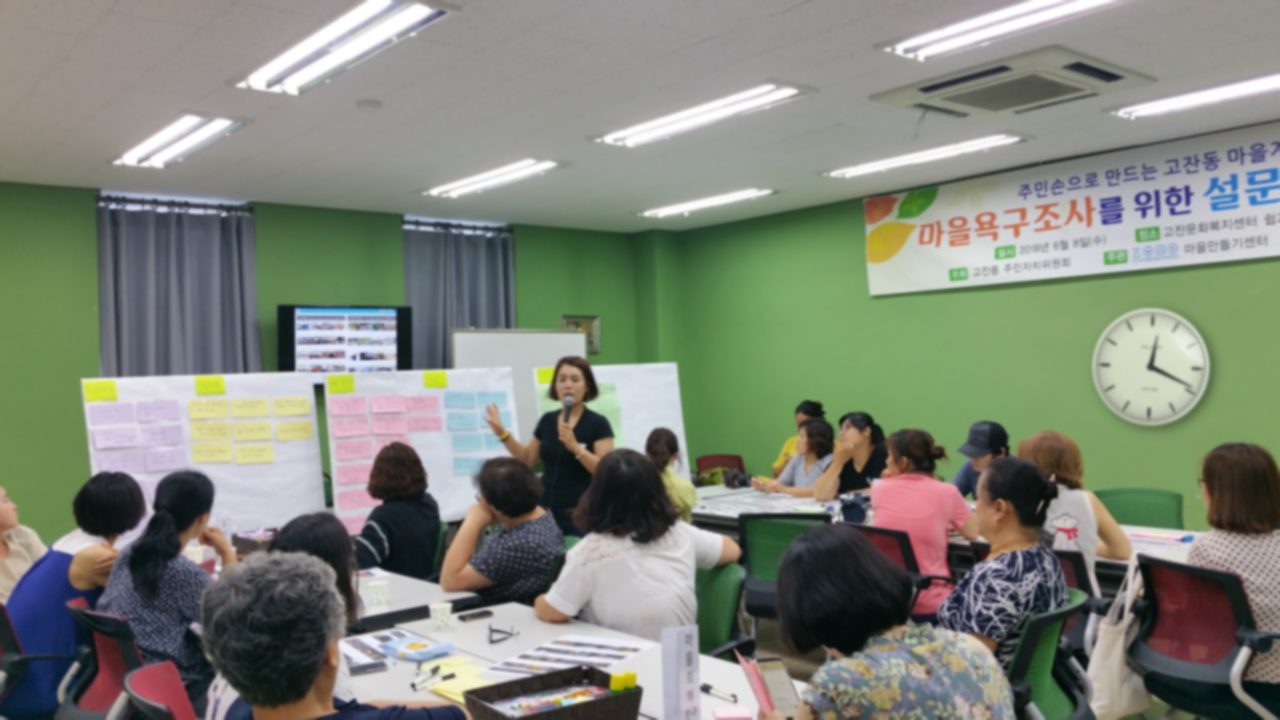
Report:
12:19
